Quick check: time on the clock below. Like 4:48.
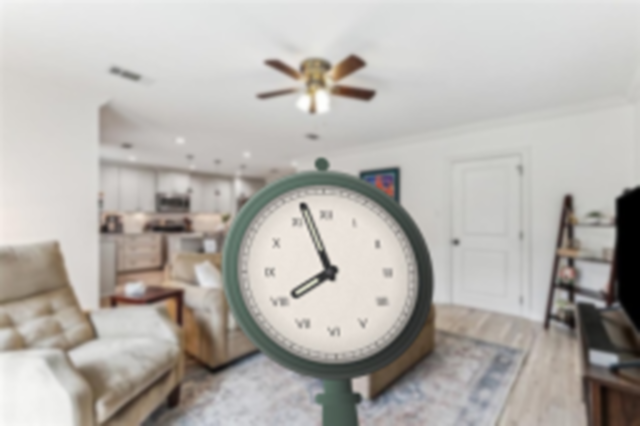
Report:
7:57
